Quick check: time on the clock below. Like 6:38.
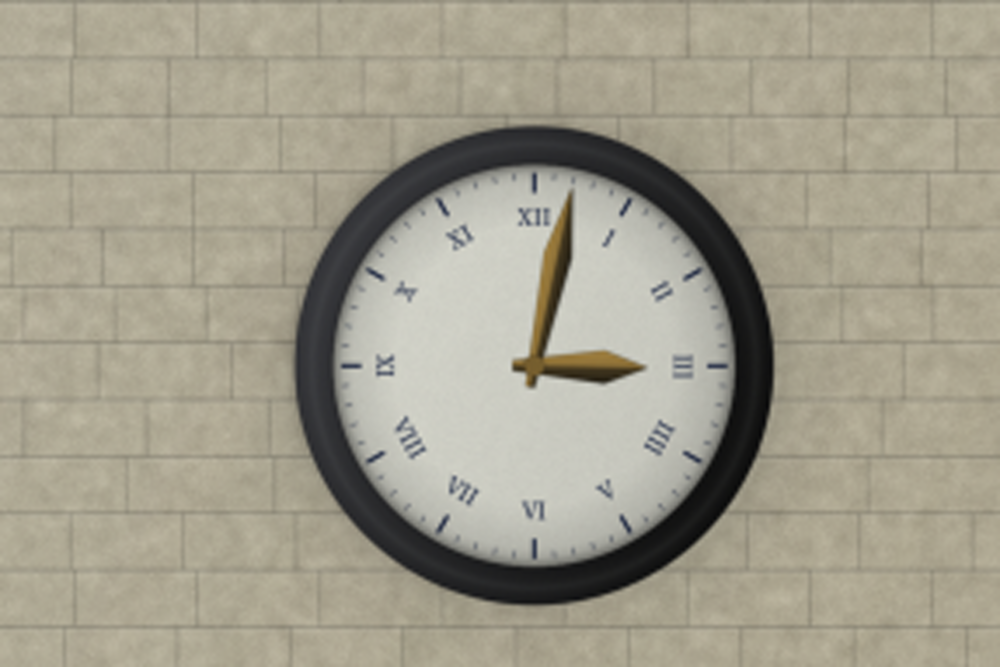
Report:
3:02
